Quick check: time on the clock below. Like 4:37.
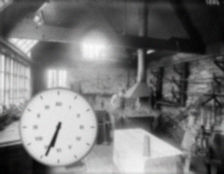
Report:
6:34
